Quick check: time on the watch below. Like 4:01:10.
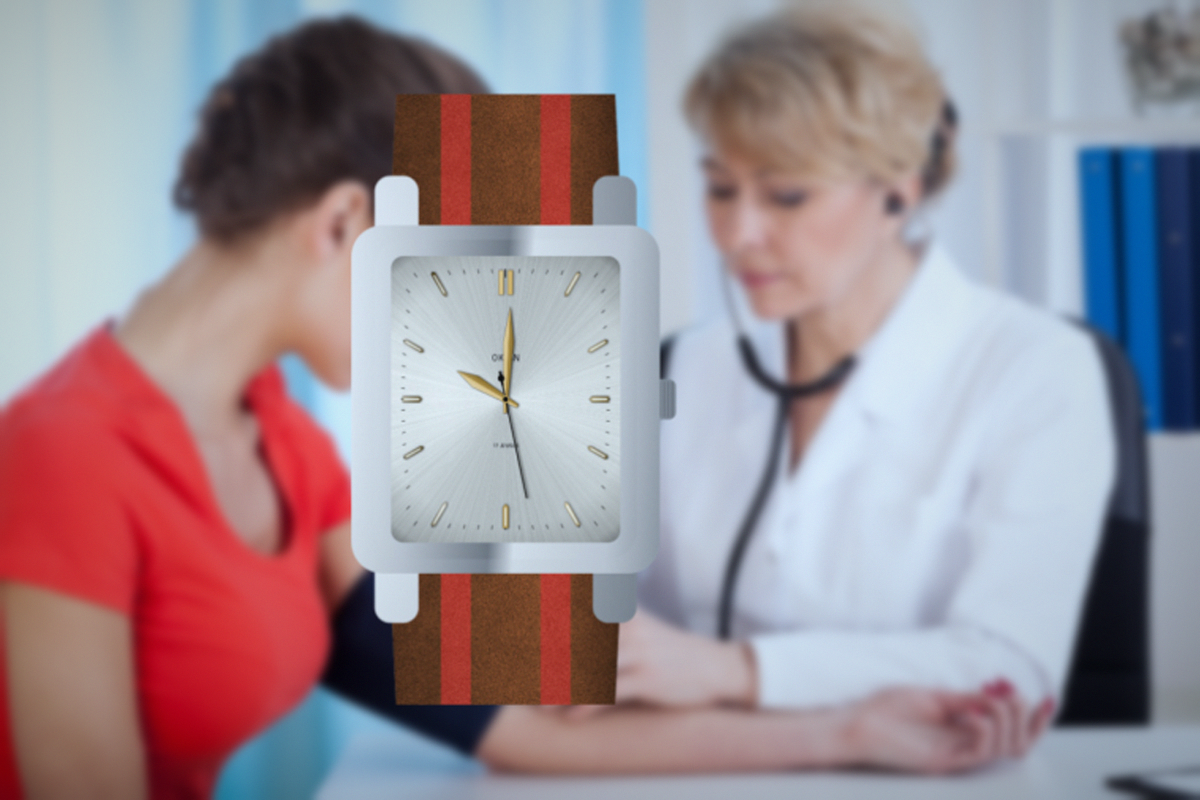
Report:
10:00:28
